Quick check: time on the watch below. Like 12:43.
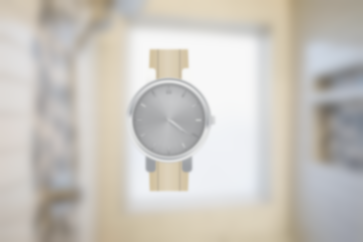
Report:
4:21
